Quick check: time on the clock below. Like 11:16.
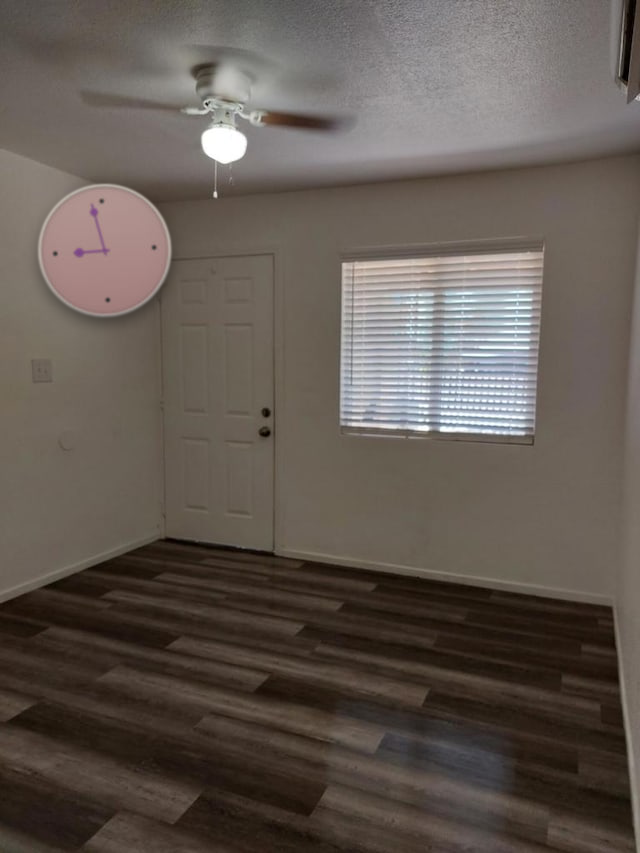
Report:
8:58
